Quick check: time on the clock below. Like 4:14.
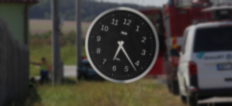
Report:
6:22
